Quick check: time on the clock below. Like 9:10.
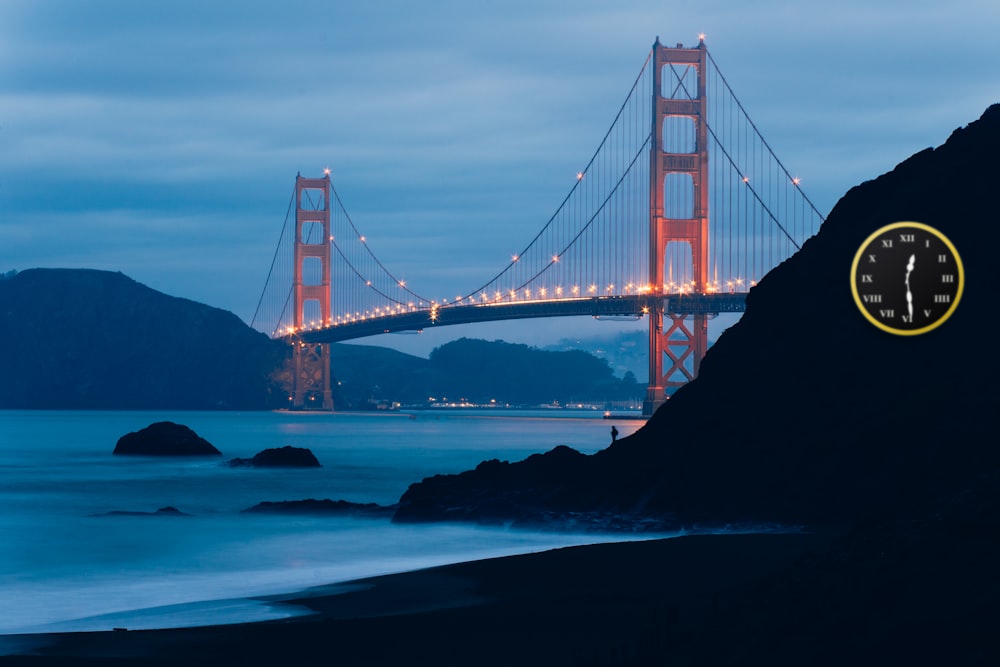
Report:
12:29
